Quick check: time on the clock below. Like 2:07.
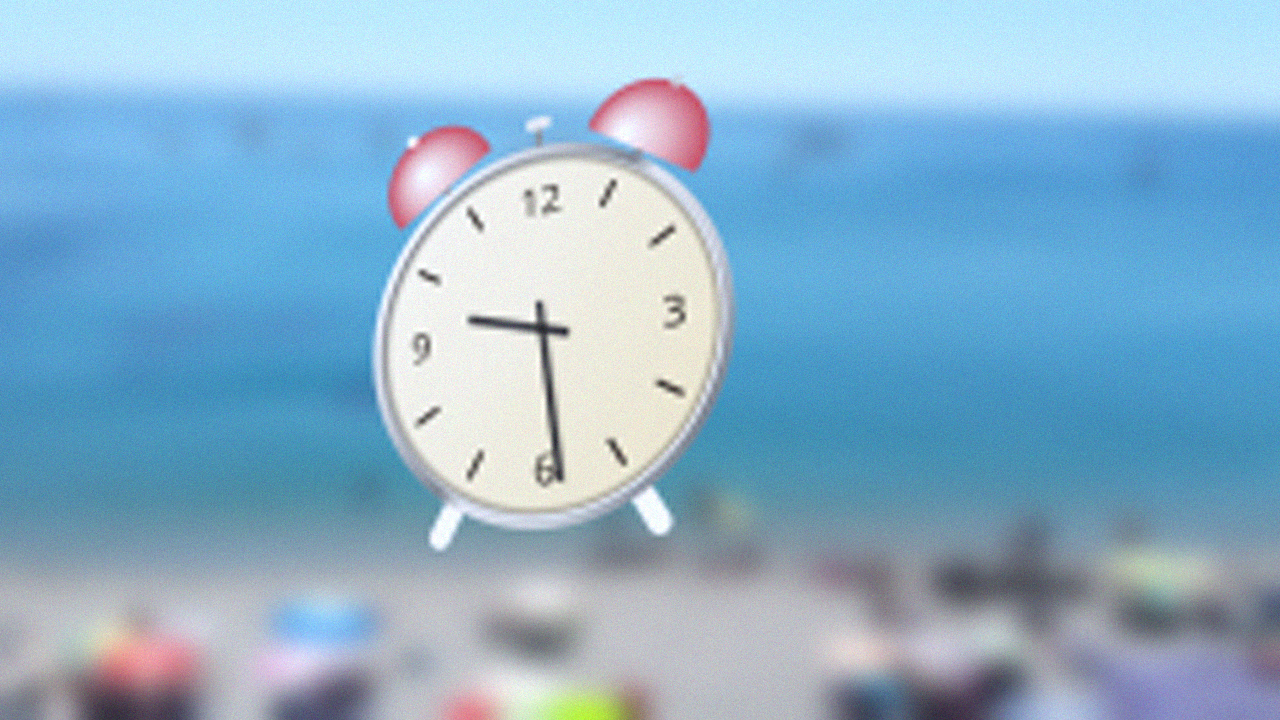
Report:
9:29
